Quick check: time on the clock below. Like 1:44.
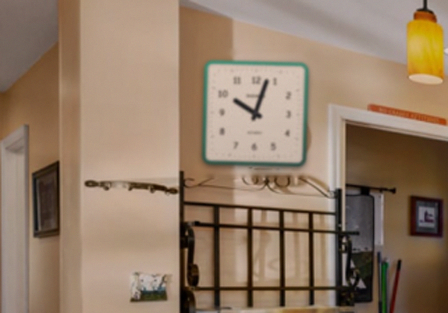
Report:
10:03
